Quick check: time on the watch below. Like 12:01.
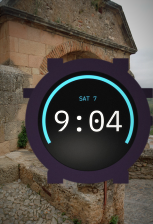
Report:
9:04
